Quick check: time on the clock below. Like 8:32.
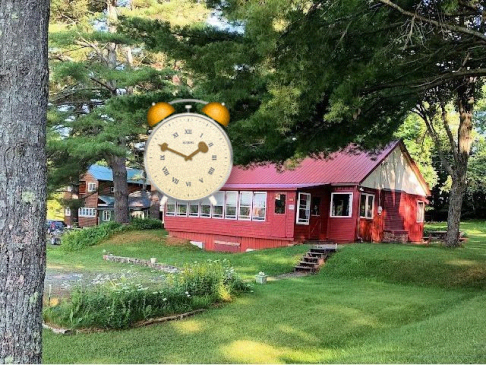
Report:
1:49
